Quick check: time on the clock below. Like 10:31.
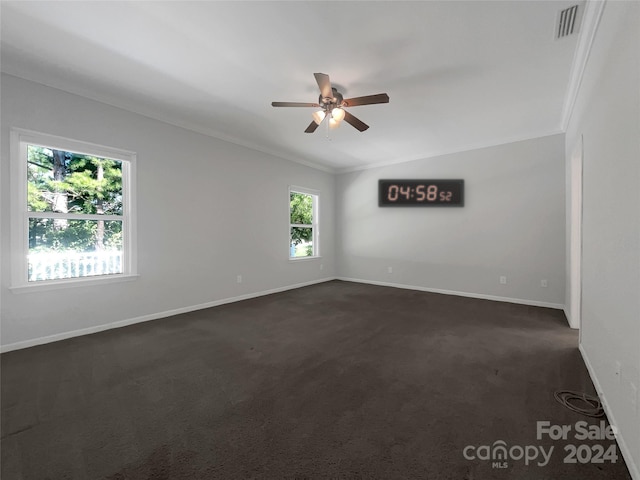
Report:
4:58
